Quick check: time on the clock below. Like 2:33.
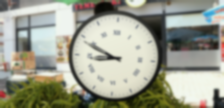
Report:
8:49
